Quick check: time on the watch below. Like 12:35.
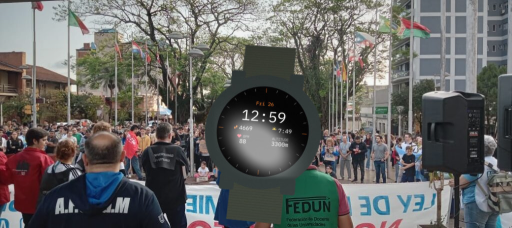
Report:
12:59
